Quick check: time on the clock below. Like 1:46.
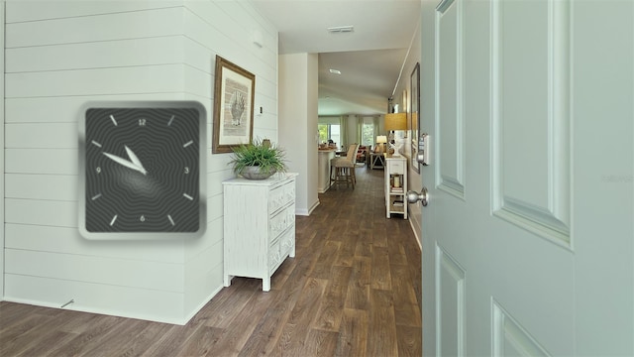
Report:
10:49
